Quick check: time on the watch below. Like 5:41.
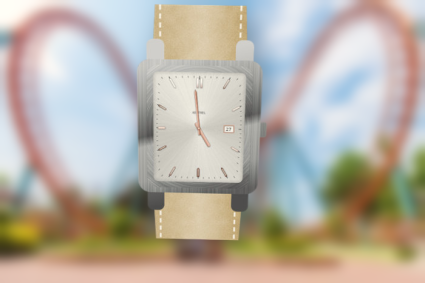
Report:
4:59
